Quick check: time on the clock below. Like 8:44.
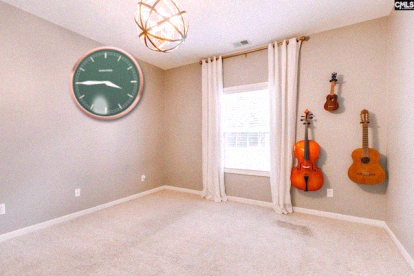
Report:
3:45
